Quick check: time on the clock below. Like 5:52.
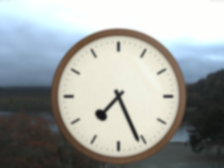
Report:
7:26
